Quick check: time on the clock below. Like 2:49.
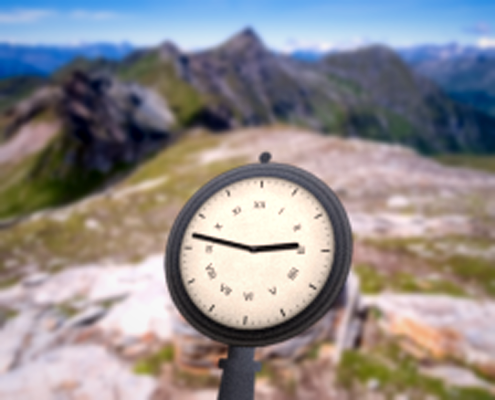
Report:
2:47
